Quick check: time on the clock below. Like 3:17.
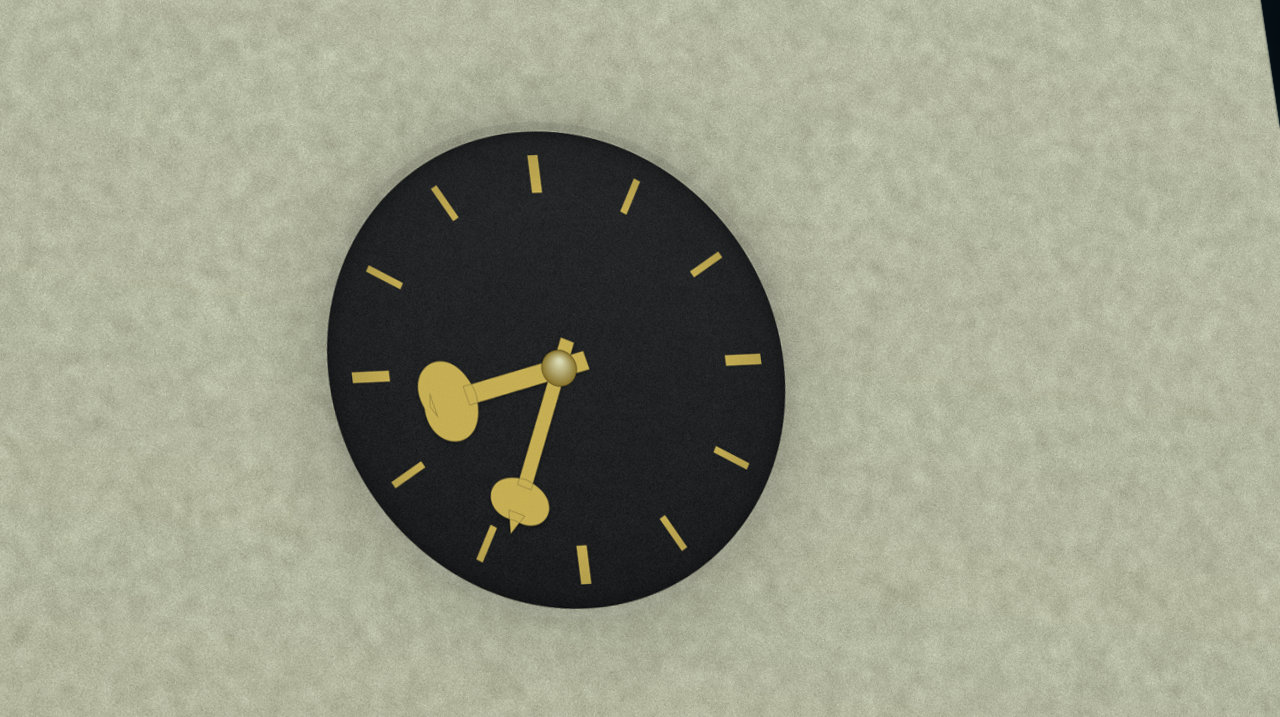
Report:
8:34
